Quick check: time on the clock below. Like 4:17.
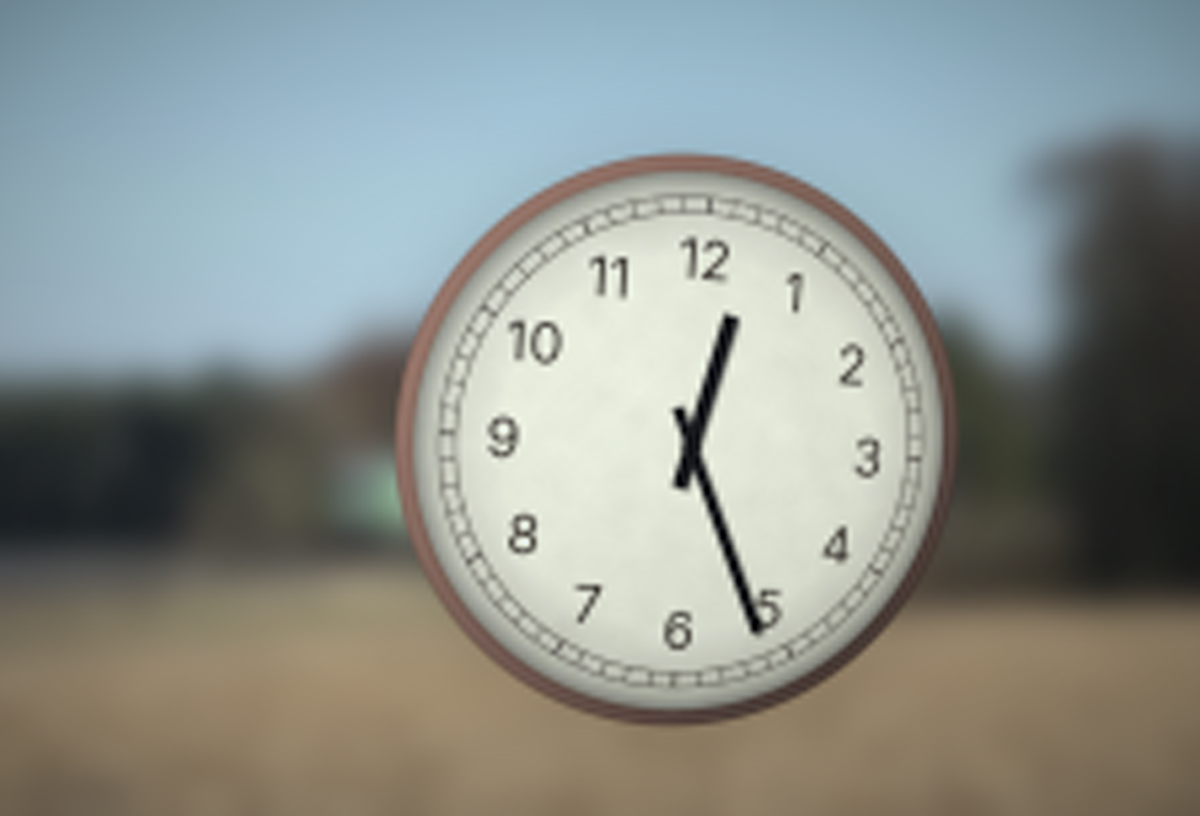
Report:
12:26
